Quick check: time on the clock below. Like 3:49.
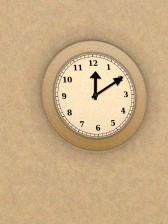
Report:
12:10
